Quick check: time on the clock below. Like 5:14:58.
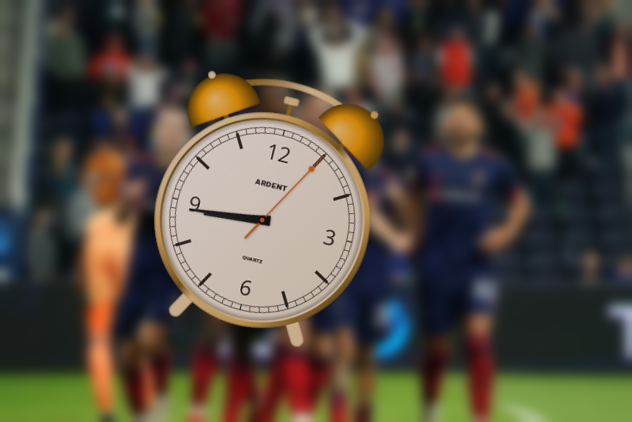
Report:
8:44:05
